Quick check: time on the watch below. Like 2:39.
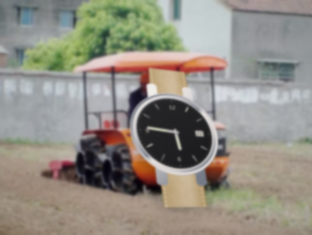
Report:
5:46
